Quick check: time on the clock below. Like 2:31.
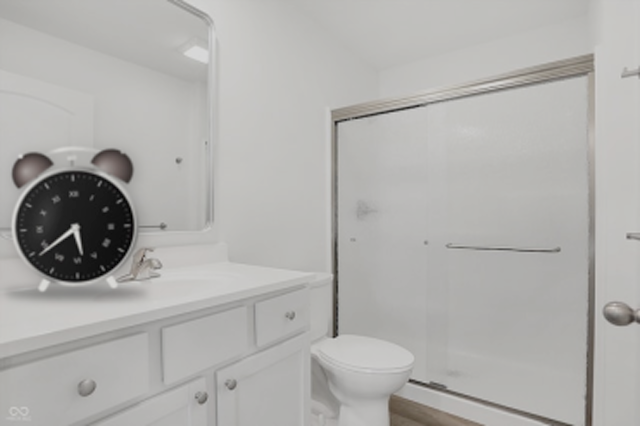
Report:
5:39
